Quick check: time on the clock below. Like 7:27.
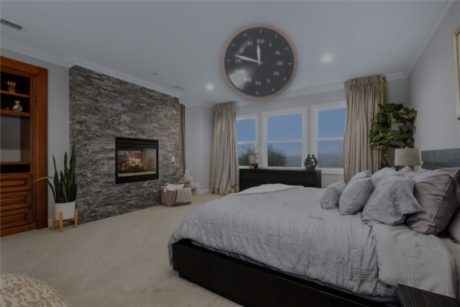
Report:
11:47
